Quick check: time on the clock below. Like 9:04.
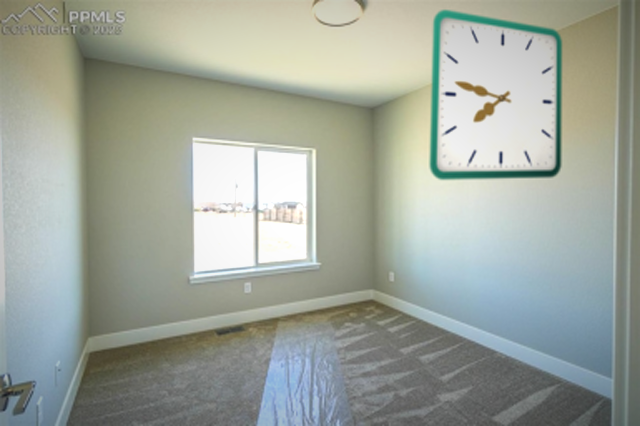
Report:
7:47
